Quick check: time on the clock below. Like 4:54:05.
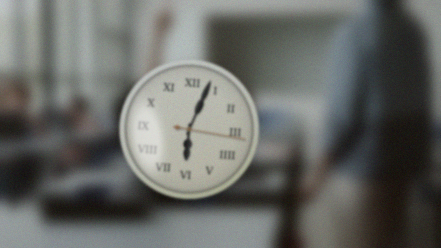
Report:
6:03:16
